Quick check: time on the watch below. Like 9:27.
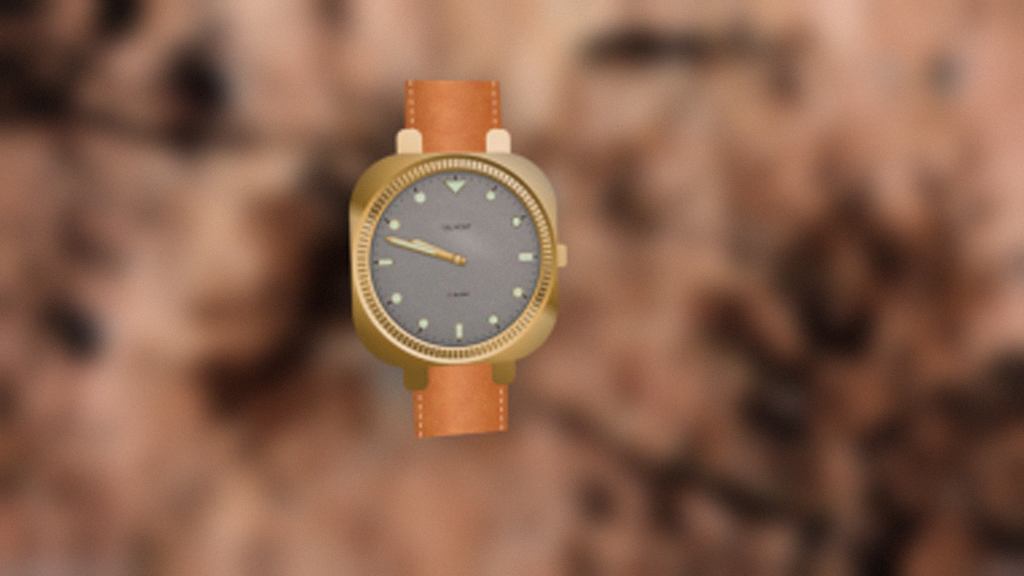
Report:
9:48
